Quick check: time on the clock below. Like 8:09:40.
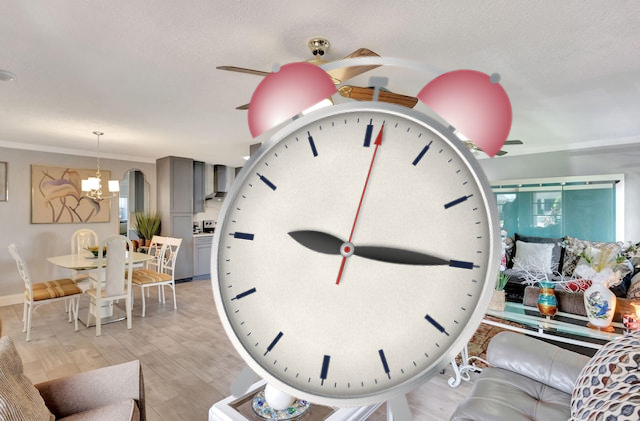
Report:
9:15:01
